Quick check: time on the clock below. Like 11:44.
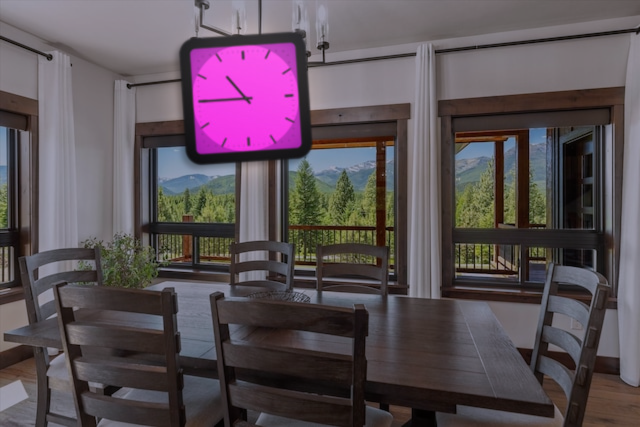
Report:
10:45
